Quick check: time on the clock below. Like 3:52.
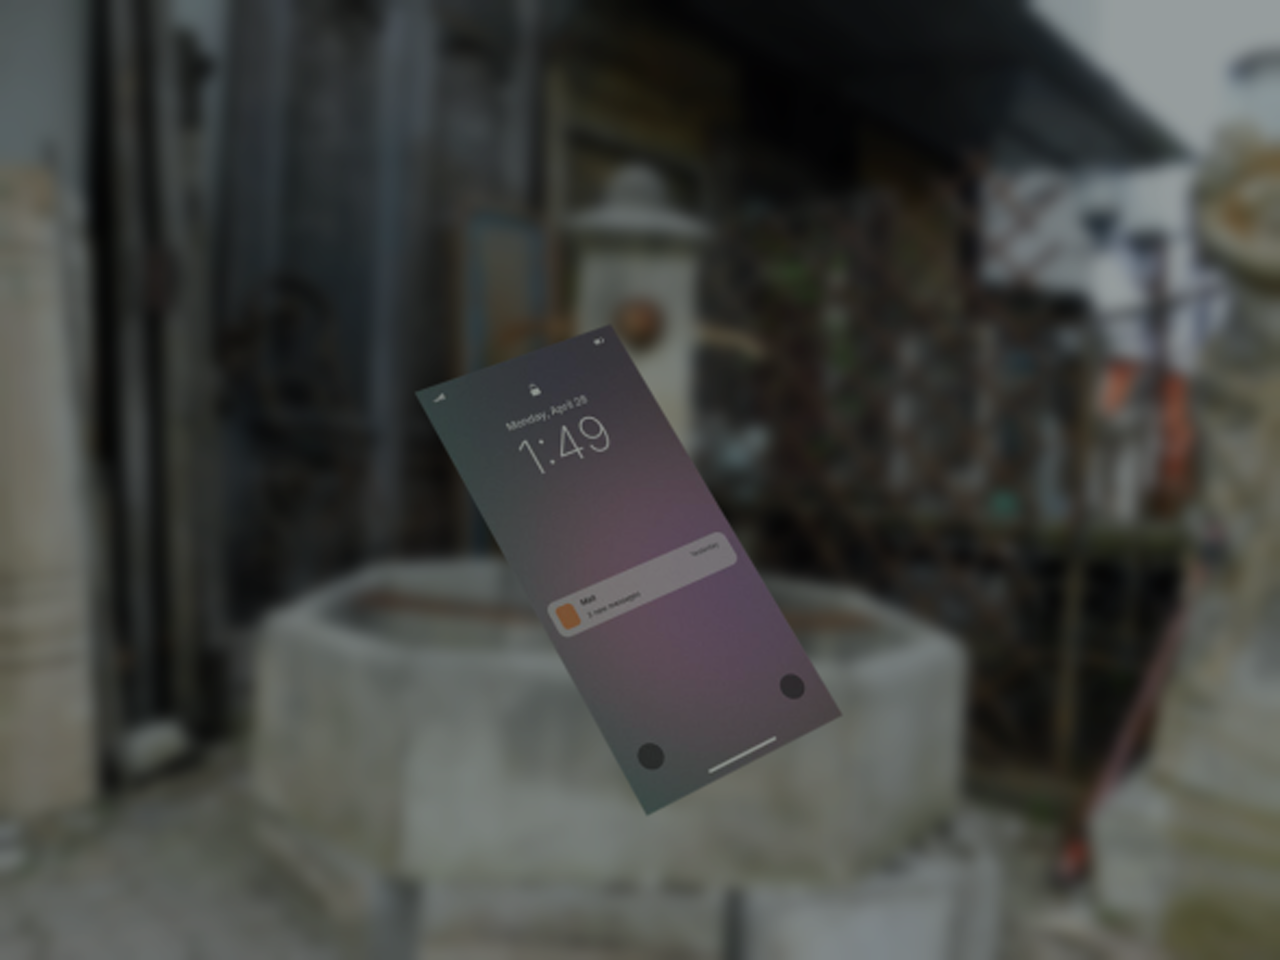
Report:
1:49
